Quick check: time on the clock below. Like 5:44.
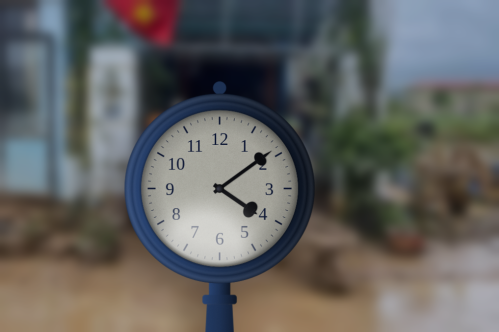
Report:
4:09
